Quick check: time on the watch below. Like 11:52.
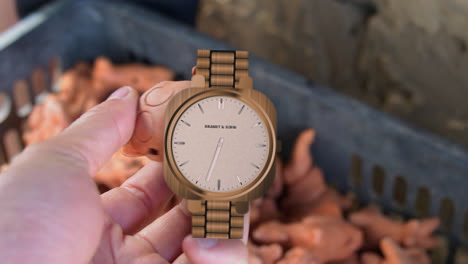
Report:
6:33
